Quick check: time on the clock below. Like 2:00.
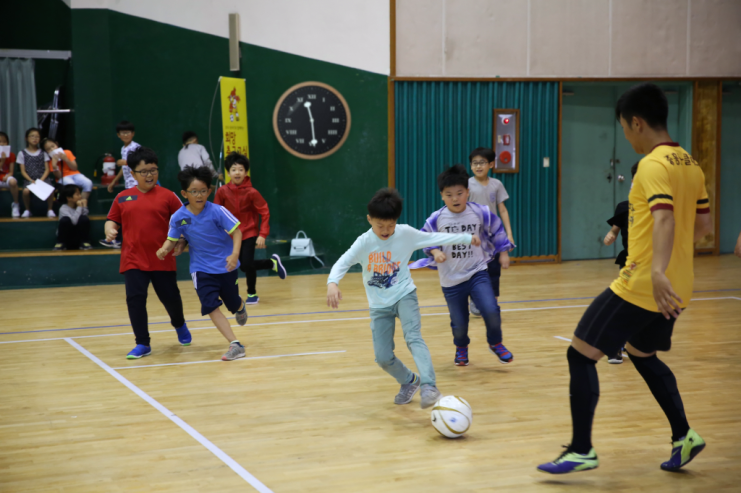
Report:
11:29
